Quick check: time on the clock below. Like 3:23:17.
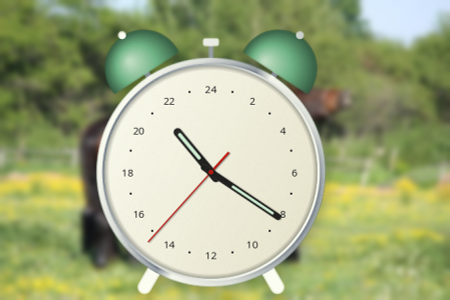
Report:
21:20:37
